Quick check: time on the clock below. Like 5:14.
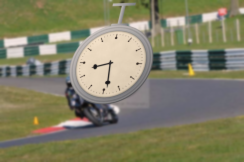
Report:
8:29
